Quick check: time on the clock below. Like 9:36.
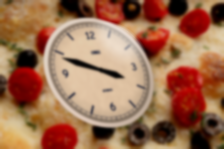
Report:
3:49
